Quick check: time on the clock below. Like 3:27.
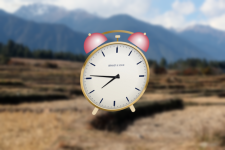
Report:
7:46
